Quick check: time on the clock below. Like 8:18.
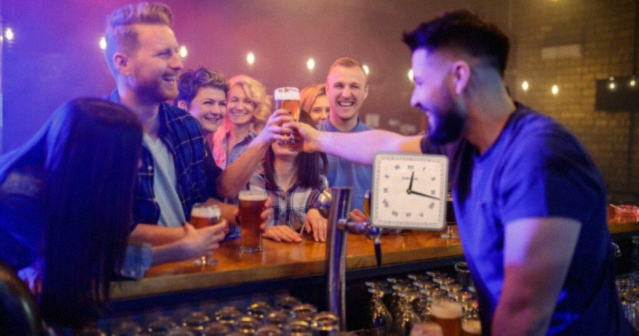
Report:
12:17
